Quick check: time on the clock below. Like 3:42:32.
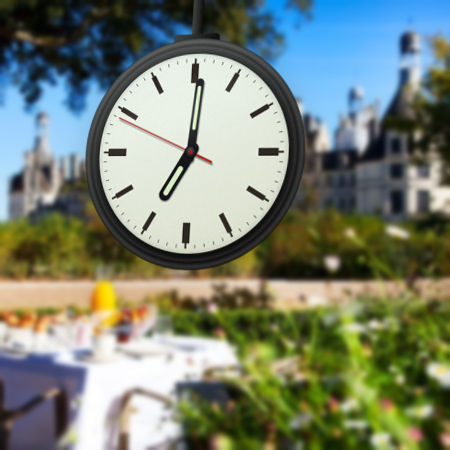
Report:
7:00:49
